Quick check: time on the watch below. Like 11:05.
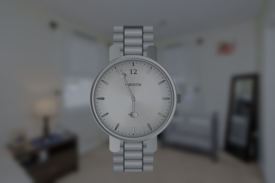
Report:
5:56
